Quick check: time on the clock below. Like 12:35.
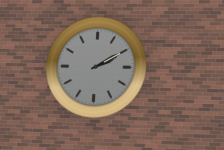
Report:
2:10
